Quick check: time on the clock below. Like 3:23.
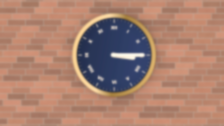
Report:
3:15
